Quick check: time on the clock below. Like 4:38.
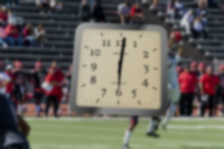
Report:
6:01
